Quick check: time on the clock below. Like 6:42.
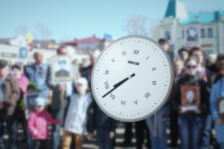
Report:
7:37
